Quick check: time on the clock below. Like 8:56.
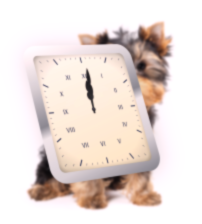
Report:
12:01
